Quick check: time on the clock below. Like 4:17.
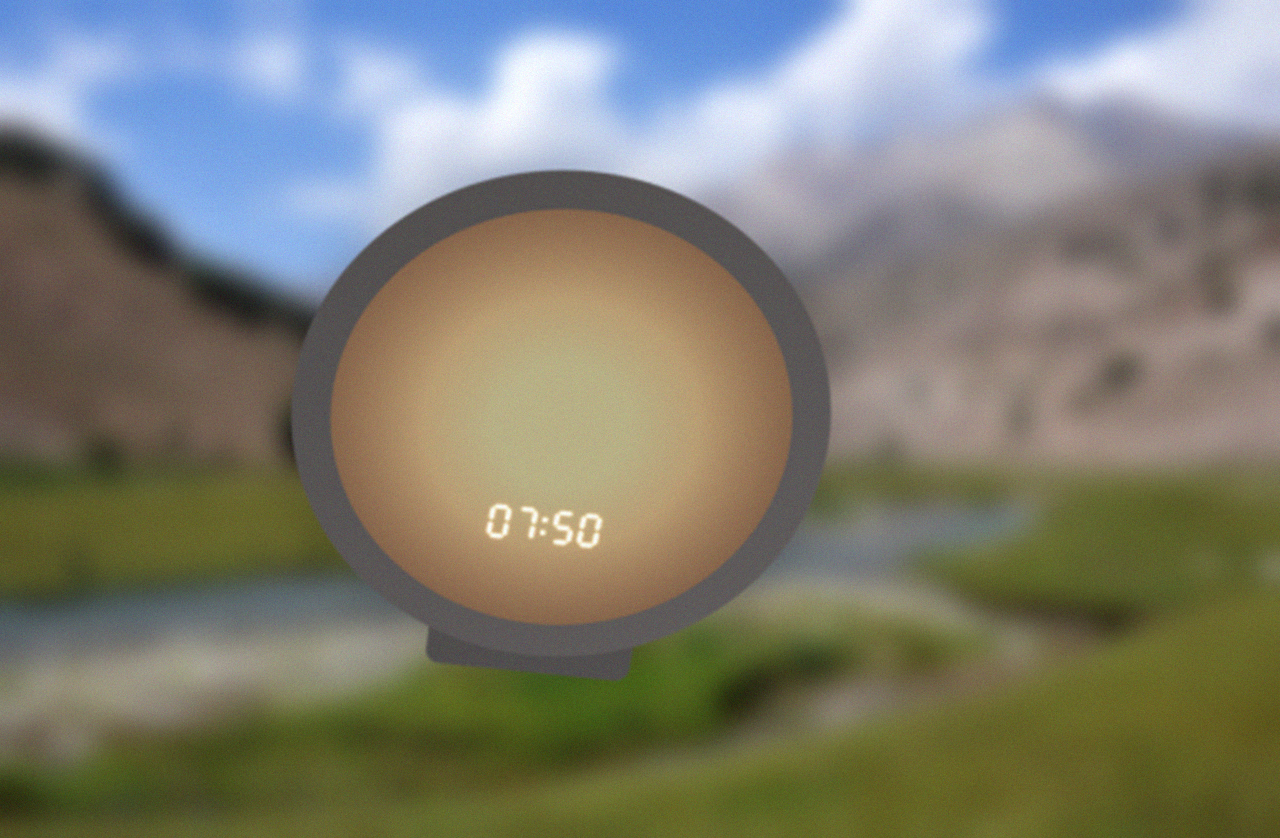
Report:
7:50
